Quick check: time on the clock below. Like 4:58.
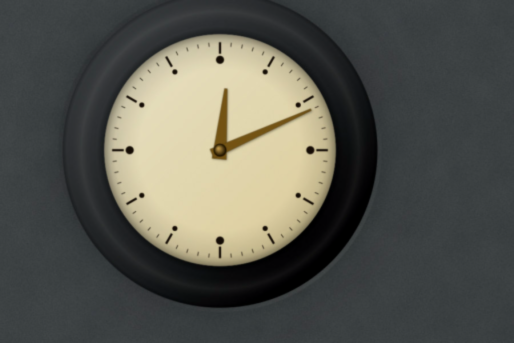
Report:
12:11
